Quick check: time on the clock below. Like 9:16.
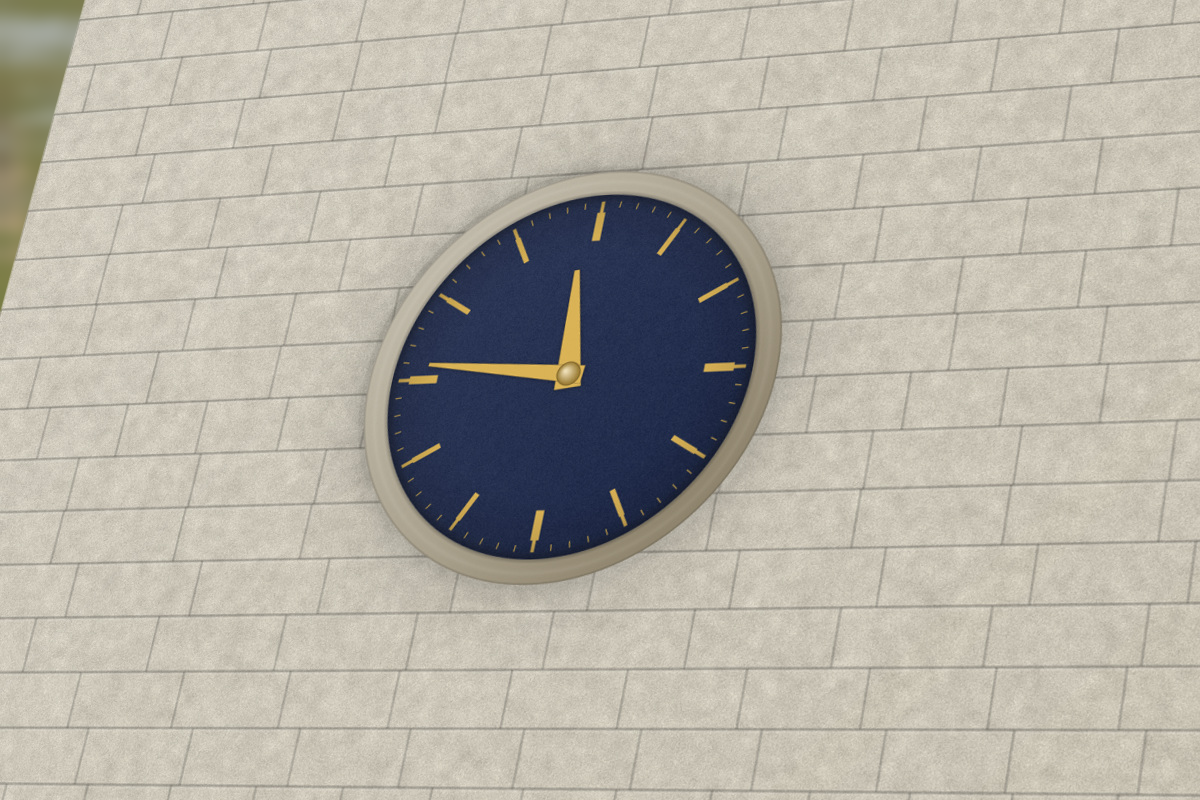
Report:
11:46
